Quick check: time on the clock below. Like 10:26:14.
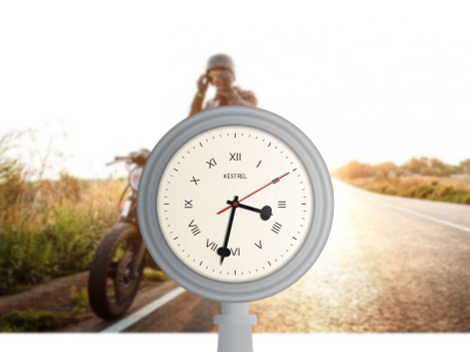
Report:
3:32:10
